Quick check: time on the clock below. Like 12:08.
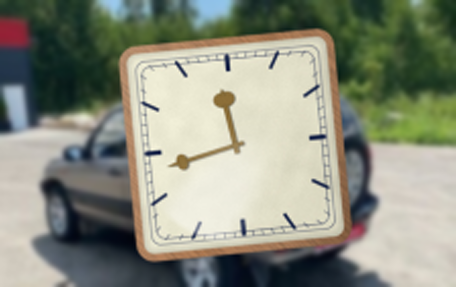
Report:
11:43
